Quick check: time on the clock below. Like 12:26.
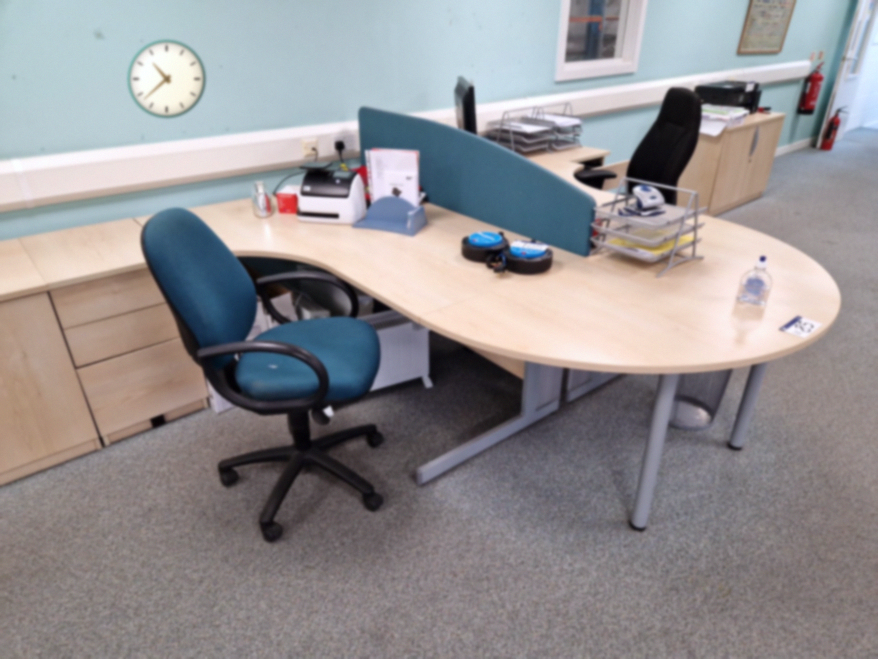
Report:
10:38
